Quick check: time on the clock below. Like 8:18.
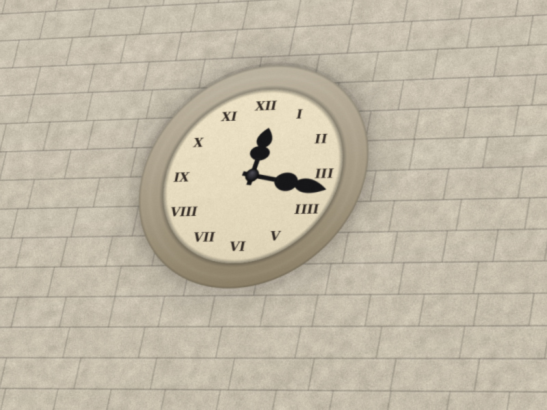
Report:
12:17
